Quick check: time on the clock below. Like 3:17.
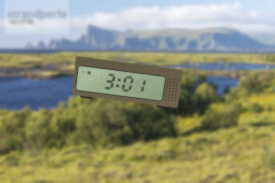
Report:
3:01
